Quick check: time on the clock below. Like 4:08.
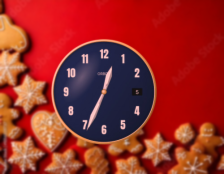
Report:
12:34
